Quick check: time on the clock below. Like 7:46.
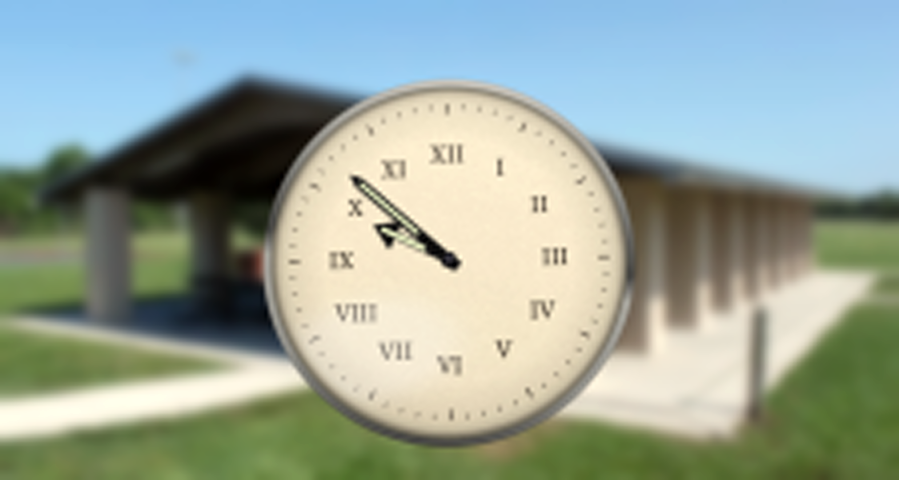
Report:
9:52
